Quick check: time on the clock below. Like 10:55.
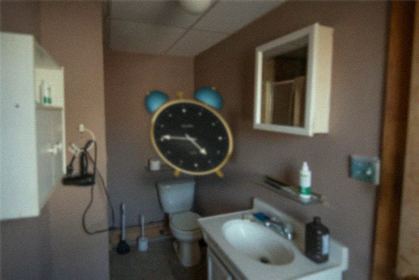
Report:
4:46
